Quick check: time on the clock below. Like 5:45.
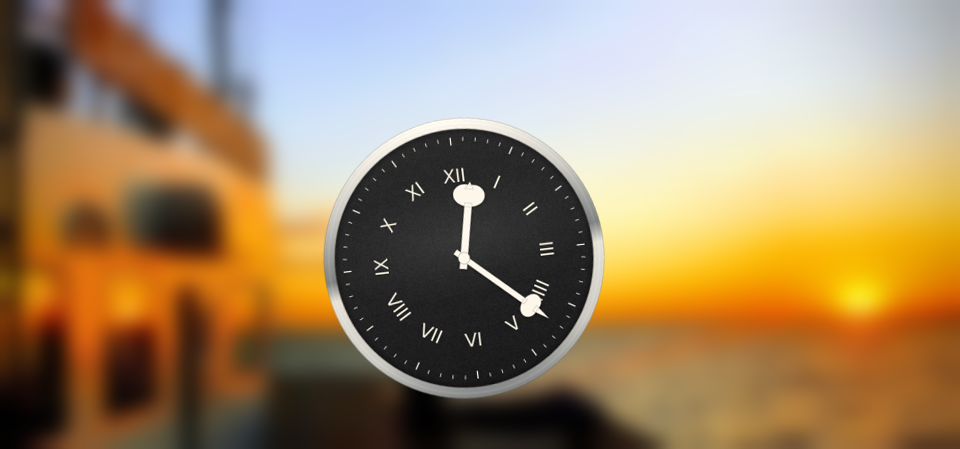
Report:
12:22
